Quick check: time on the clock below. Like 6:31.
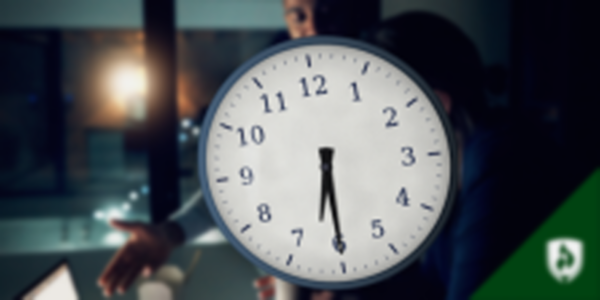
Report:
6:30
